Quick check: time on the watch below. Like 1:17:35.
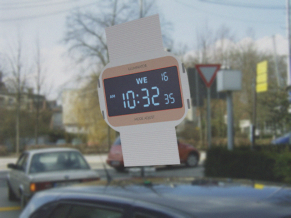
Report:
10:32:35
